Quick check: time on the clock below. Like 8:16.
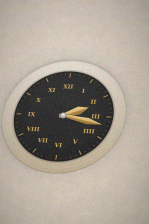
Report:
2:17
